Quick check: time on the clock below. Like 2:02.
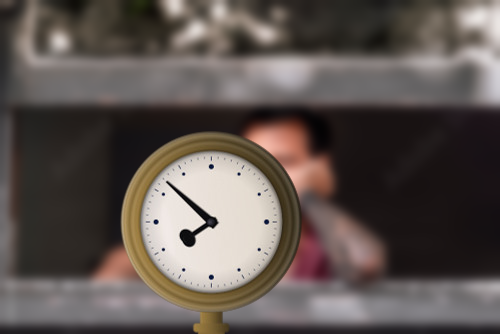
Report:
7:52
